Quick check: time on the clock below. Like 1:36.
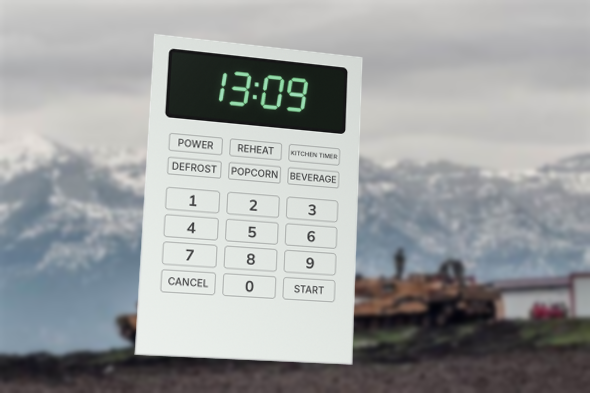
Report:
13:09
